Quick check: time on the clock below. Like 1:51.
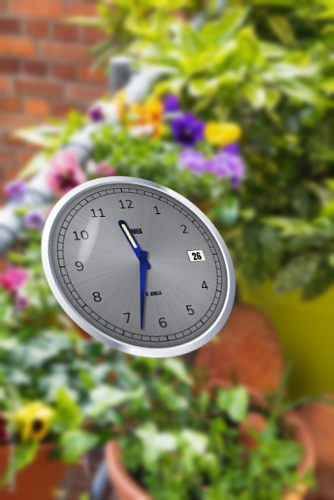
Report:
11:33
